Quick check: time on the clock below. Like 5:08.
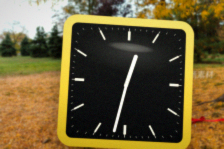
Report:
12:32
